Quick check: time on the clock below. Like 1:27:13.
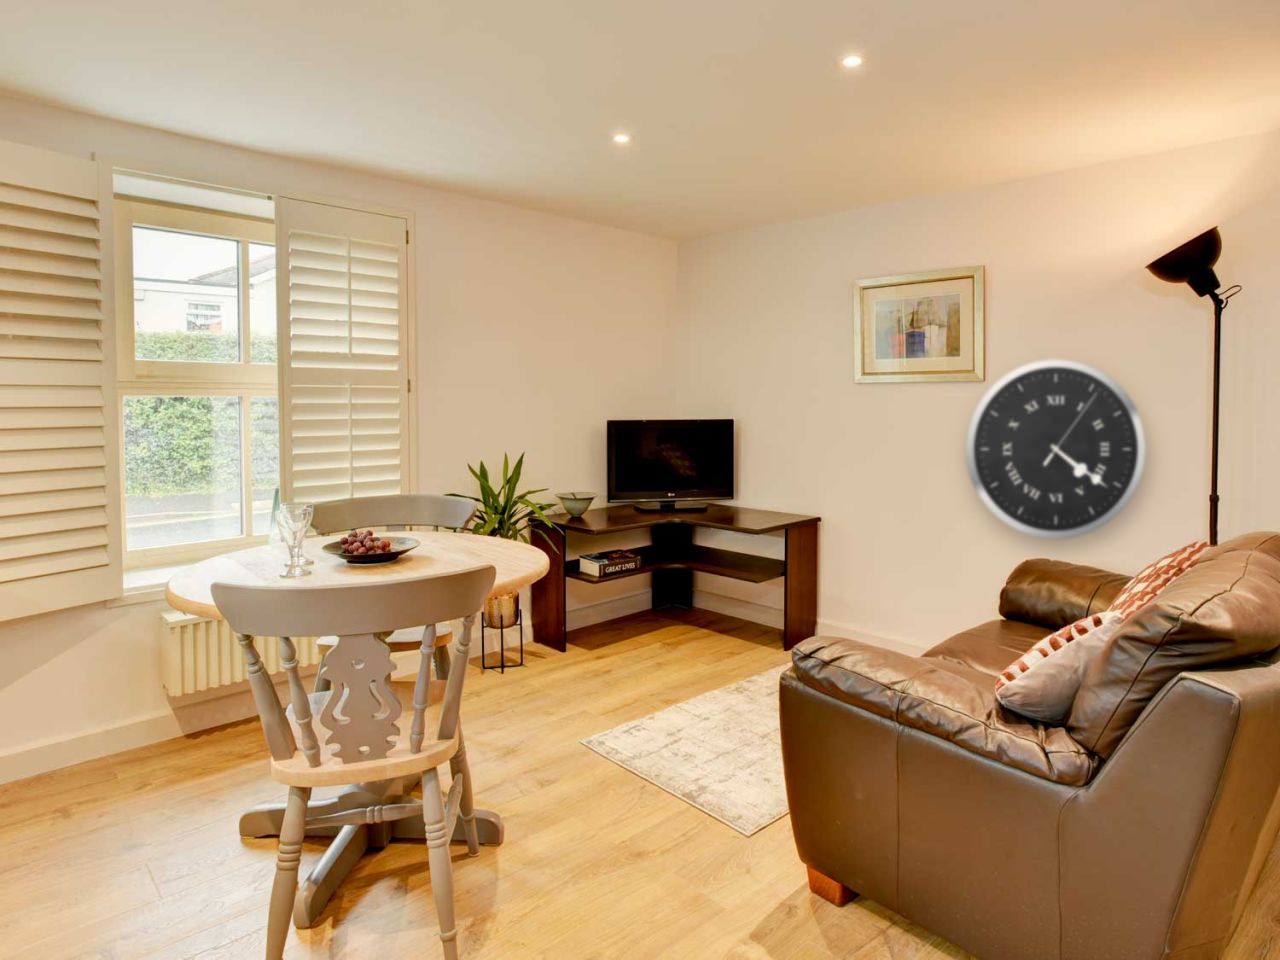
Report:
4:21:06
